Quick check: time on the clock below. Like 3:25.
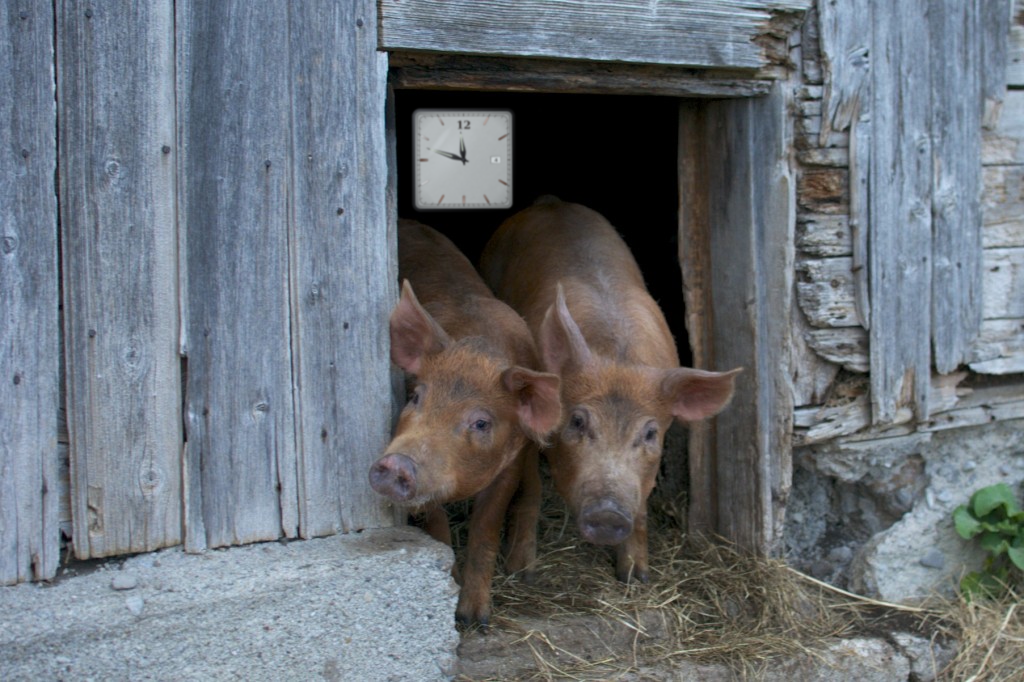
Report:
11:48
